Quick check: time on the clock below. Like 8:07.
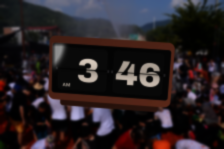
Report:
3:46
